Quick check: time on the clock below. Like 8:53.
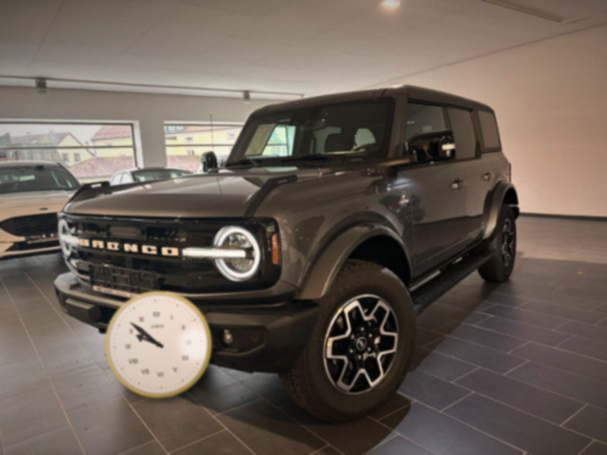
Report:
9:52
